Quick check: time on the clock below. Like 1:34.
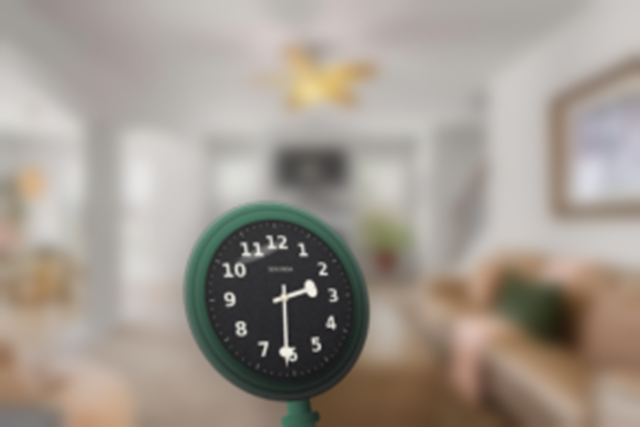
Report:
2:31
